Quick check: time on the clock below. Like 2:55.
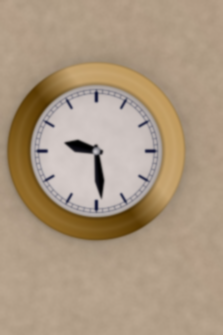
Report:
9:29
